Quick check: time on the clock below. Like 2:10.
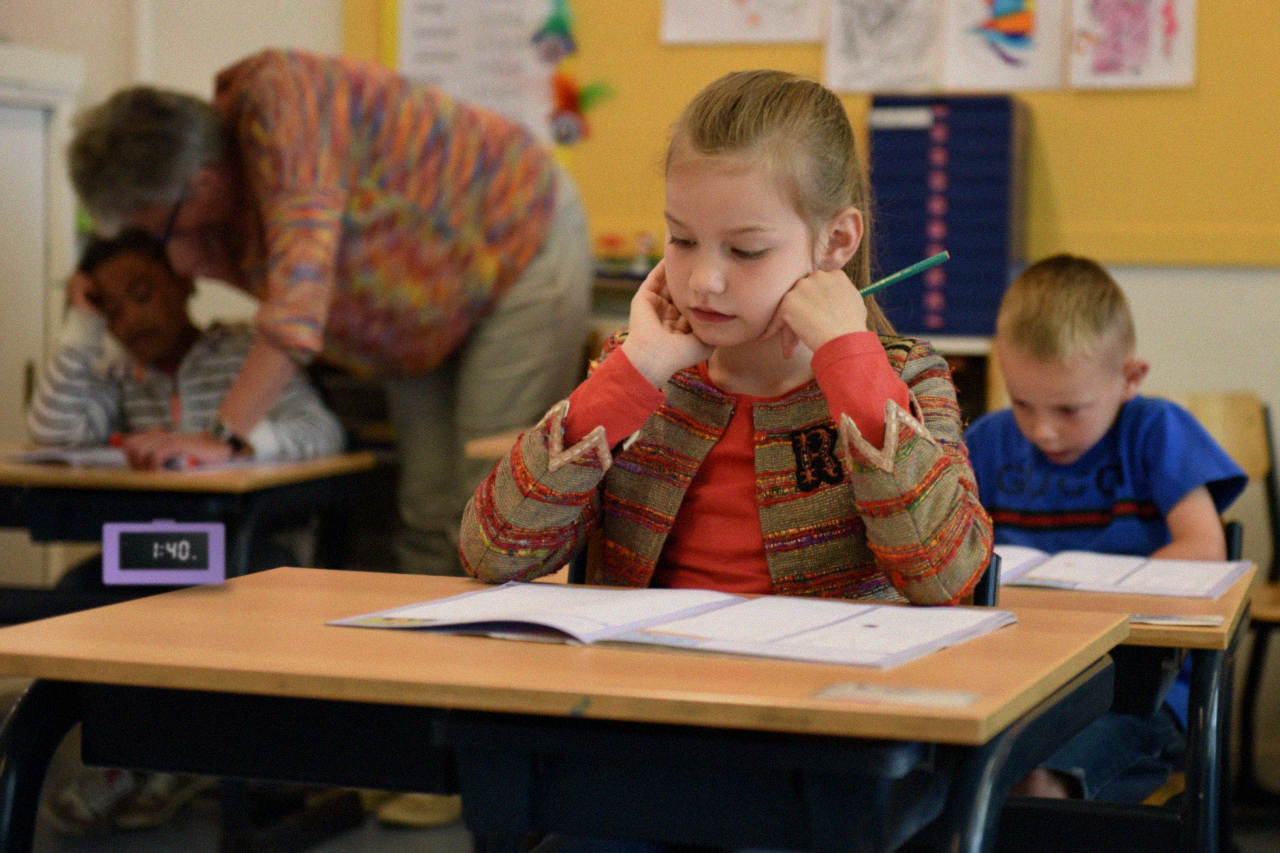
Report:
1:40
